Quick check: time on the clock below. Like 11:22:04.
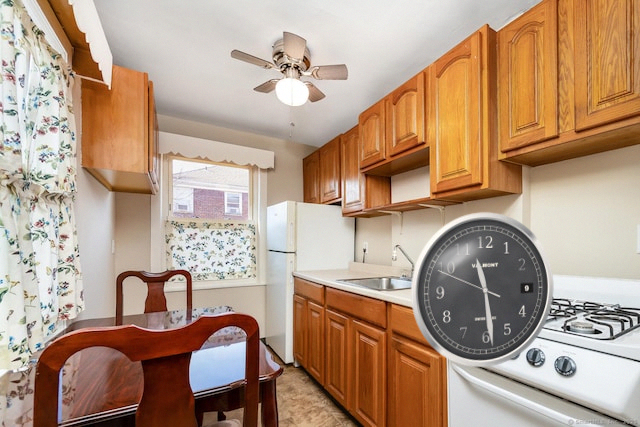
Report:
11:28:49
